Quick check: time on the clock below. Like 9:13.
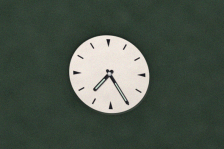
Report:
7:25
